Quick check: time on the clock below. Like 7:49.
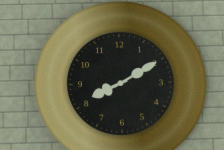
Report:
8:10
